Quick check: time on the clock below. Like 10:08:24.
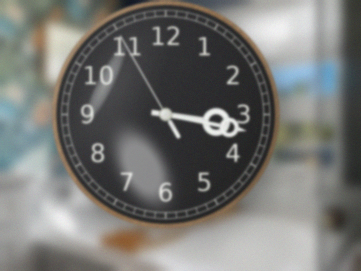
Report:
3:16:55
